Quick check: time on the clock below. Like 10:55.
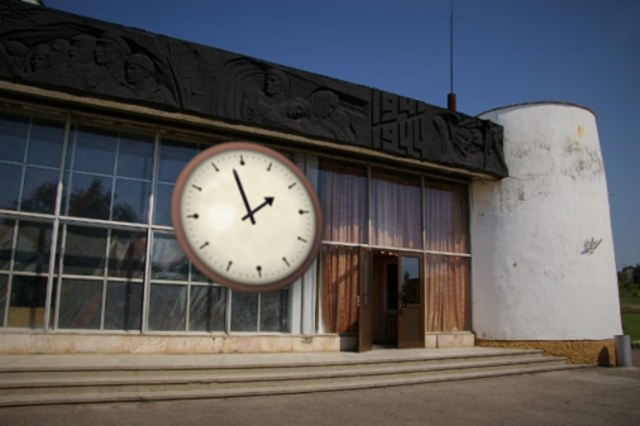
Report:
1:58
